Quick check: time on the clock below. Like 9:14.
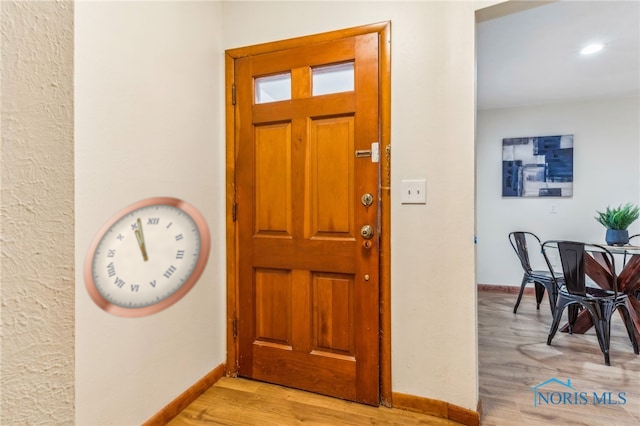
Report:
10:56
